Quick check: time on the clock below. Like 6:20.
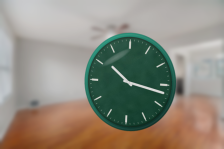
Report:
10:17
